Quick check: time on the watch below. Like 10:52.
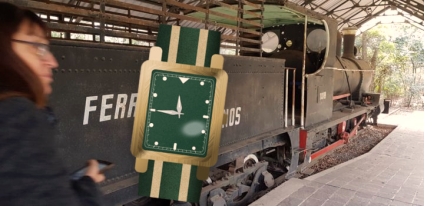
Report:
11:45
